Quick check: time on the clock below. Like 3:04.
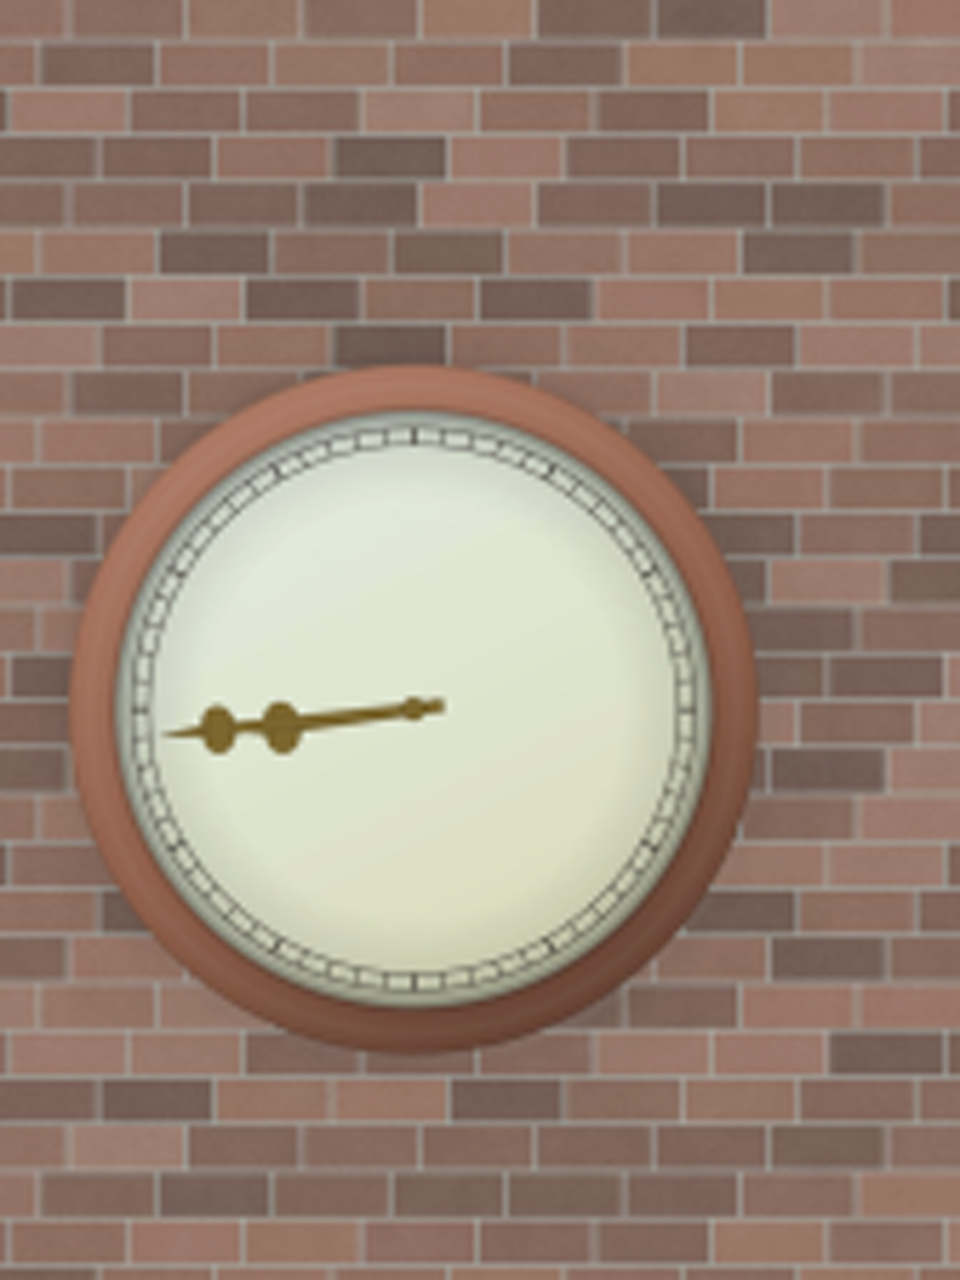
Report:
8:44
